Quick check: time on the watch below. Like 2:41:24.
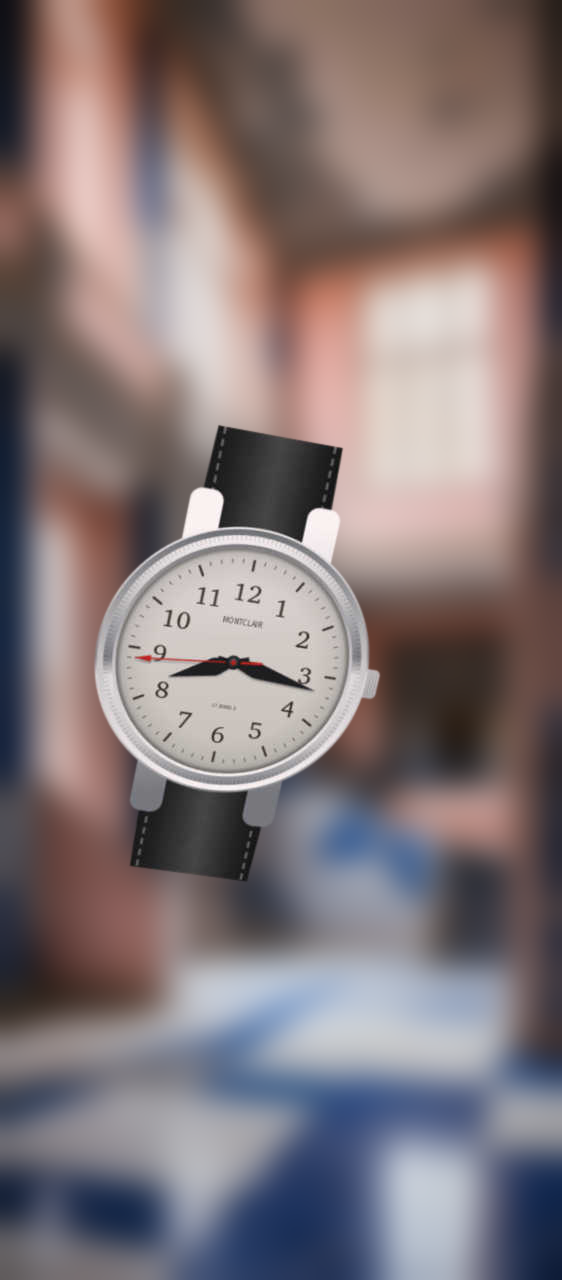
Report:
8:16:44
